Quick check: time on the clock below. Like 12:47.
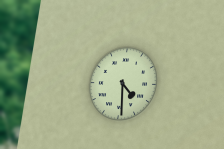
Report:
4:29
